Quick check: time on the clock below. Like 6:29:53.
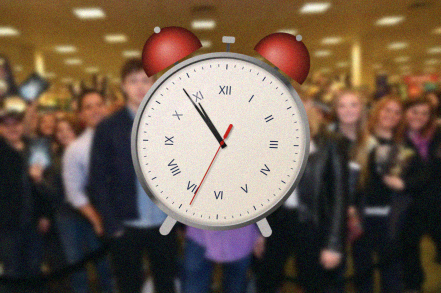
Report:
10:53:34
